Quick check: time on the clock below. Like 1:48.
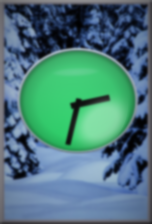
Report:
2:32
